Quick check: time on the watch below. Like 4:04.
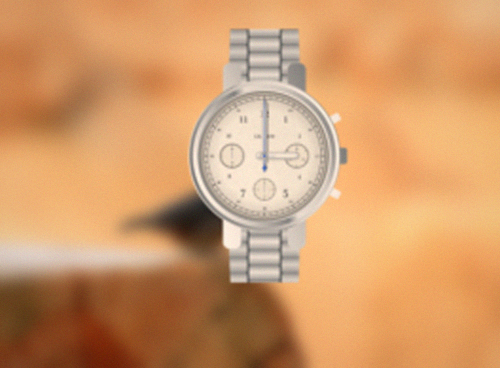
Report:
3:00
